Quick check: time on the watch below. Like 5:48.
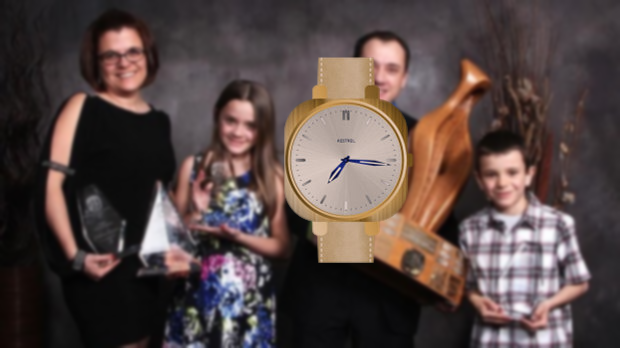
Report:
7:16
